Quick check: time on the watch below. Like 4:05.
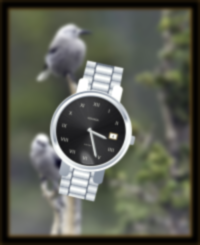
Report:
3:26
